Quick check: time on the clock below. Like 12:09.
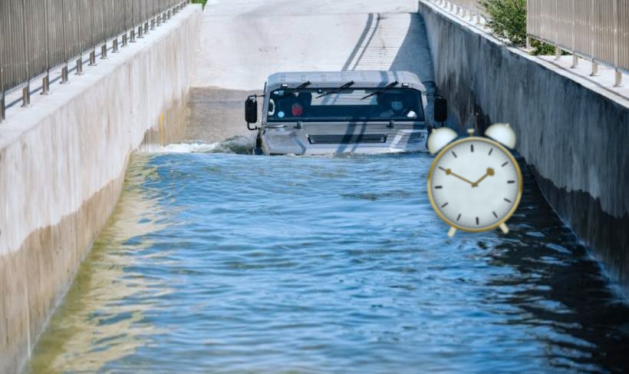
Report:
1:50
